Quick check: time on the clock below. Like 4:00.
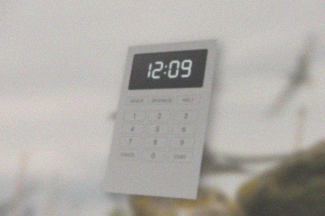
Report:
12:09
